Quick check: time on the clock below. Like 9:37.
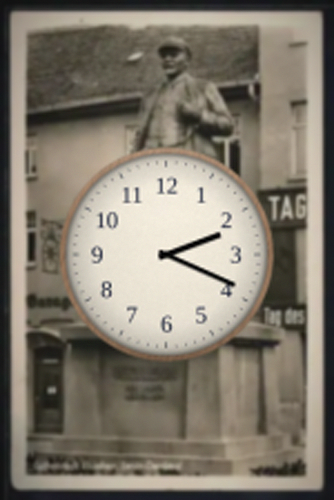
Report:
2:19
